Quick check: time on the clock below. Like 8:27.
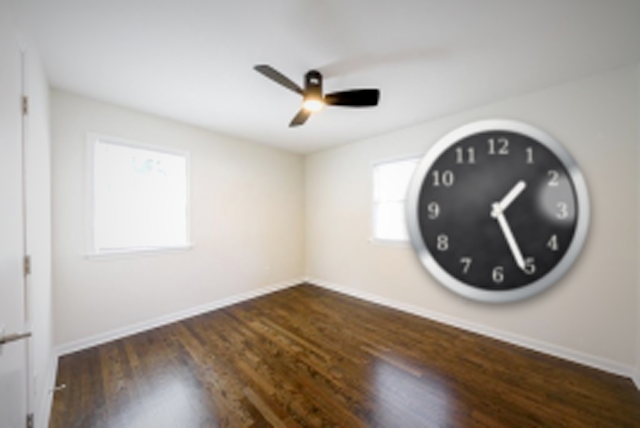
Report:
1:26
